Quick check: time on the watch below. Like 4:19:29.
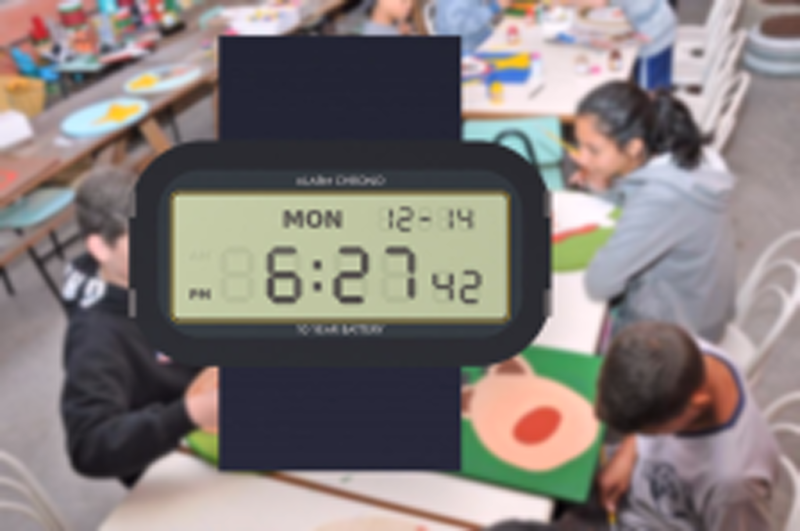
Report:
6:27:42
